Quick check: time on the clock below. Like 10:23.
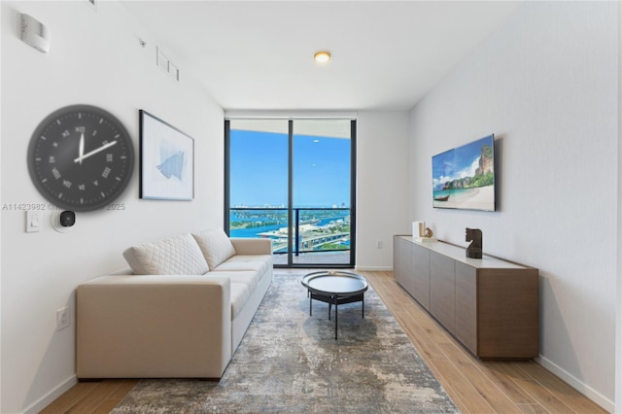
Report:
12:11
